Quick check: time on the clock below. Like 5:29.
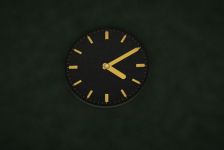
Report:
4:10
